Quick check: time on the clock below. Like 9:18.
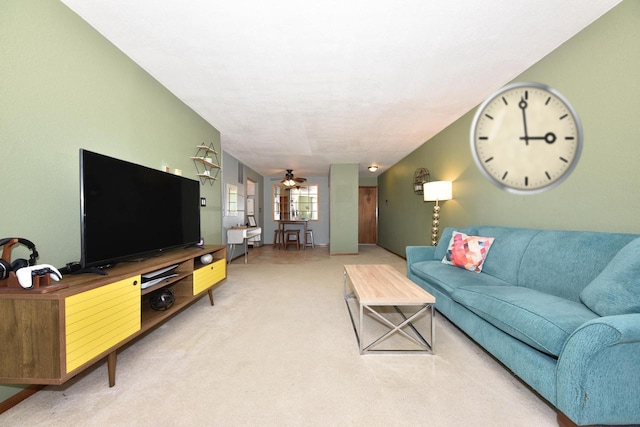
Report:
2:59
